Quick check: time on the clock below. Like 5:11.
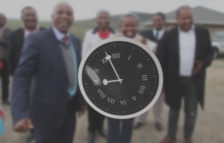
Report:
8:57
